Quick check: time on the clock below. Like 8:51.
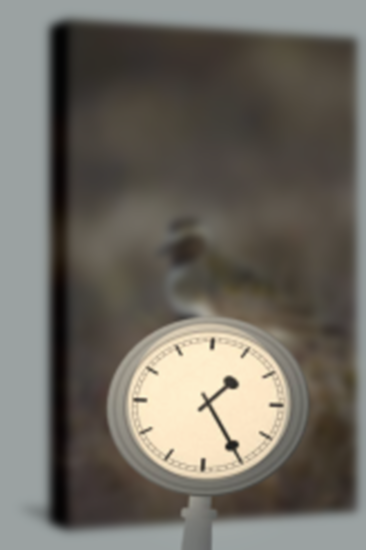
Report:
1:25
